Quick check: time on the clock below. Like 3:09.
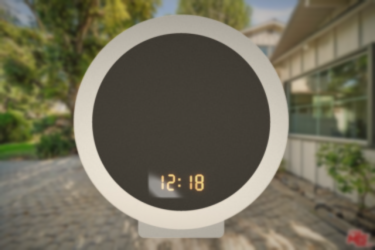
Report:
12:18
